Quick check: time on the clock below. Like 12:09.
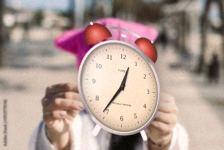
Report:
12:36
